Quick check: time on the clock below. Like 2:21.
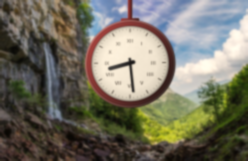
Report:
8:29
